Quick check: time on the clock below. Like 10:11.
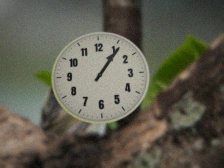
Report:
1:06
